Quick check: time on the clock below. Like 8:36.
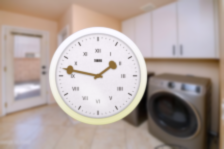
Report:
1:47
